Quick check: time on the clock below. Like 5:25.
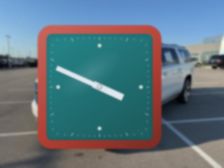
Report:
3:49
